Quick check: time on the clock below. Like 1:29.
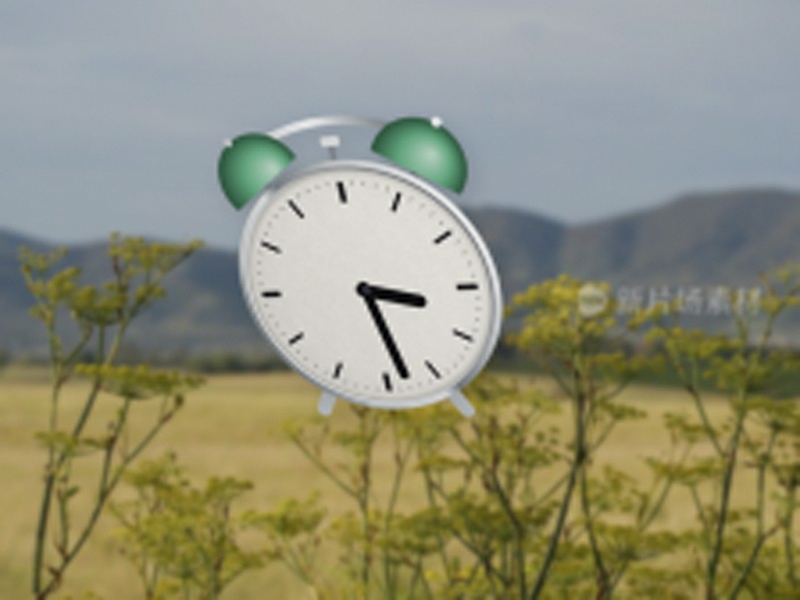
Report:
3:28
